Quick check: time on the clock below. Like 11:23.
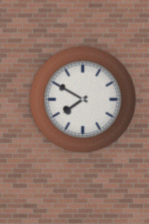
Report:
7:50
